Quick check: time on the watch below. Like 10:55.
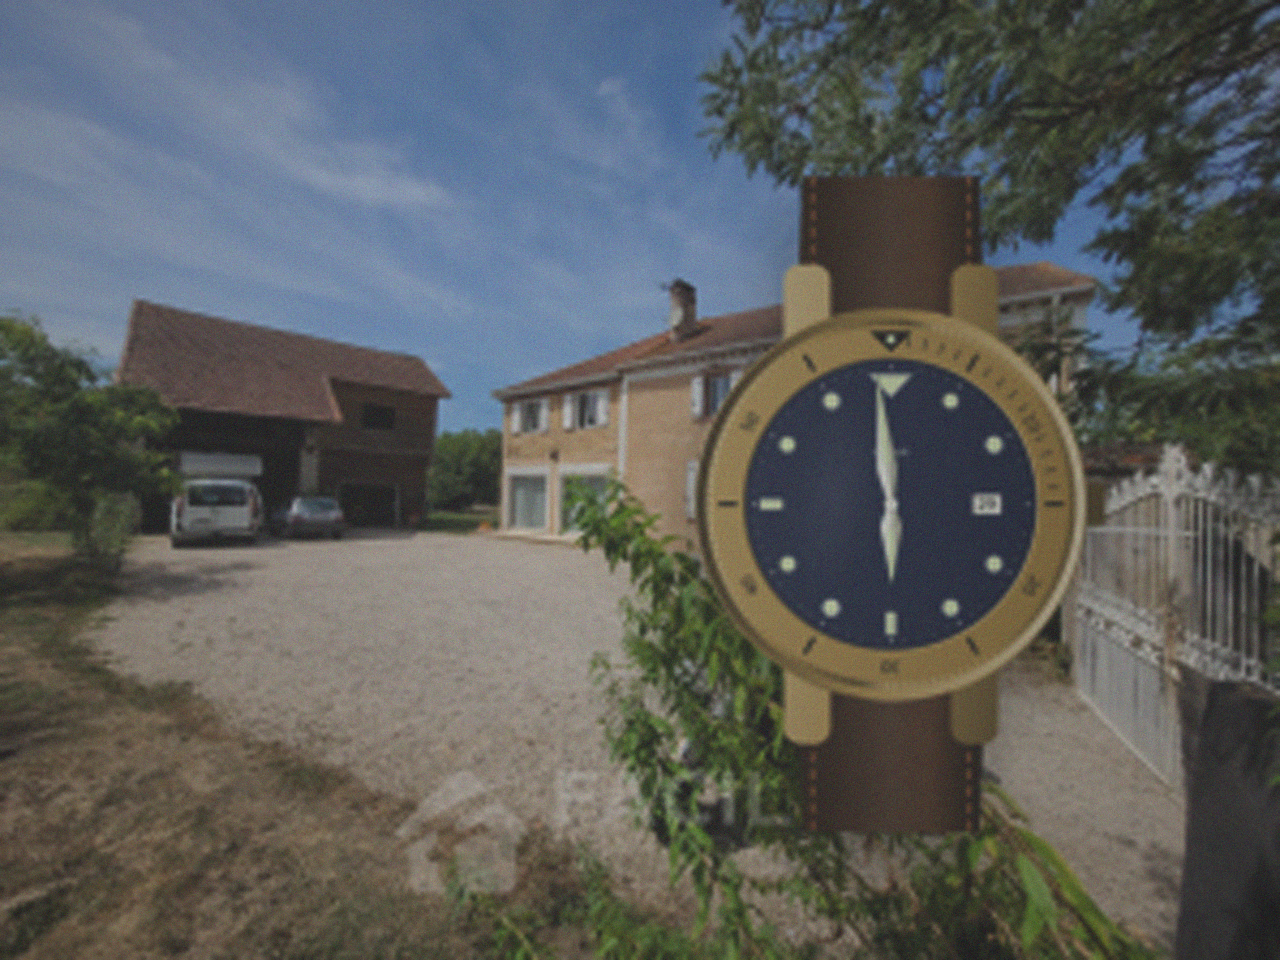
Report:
5:59
